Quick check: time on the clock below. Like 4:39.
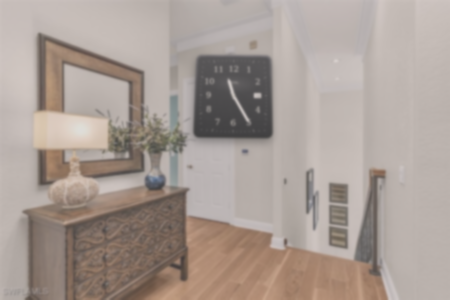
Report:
11:25
